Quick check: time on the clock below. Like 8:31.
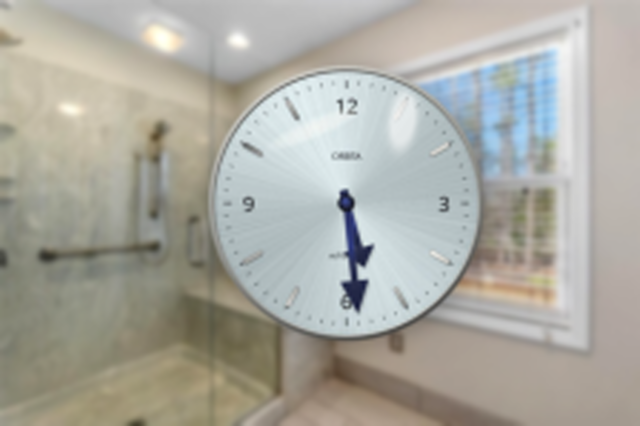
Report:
5:29
